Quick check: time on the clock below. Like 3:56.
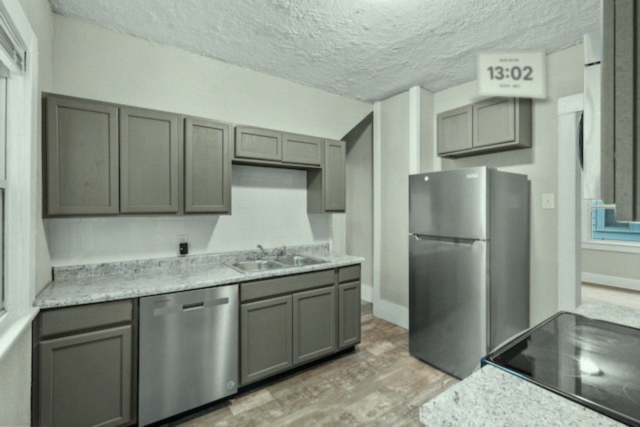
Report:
13:02
